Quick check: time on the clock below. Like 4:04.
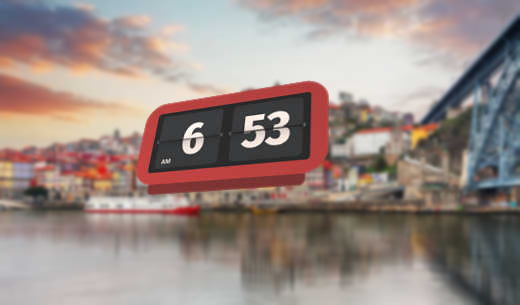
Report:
6:53
